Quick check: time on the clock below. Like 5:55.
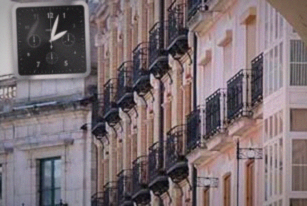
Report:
2:03
